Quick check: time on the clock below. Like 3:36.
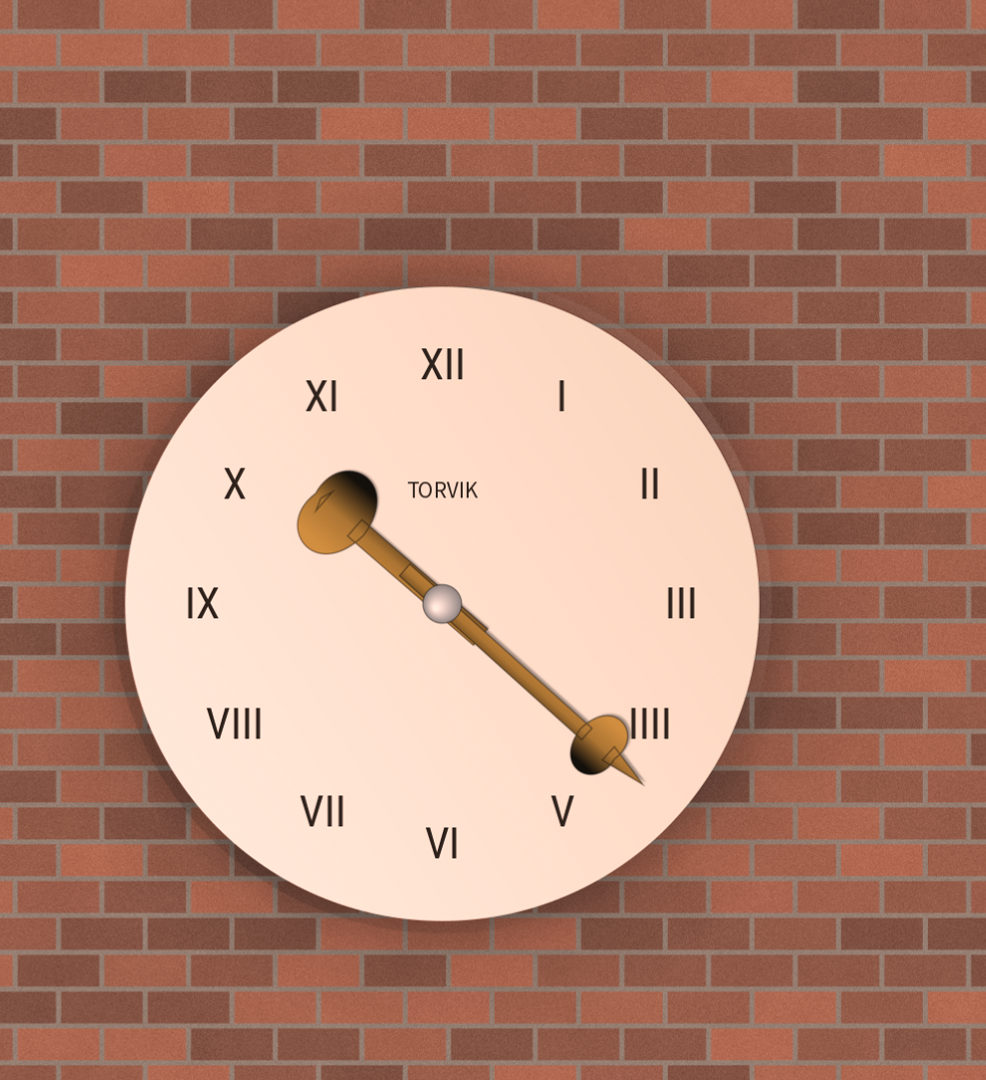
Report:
10:22
